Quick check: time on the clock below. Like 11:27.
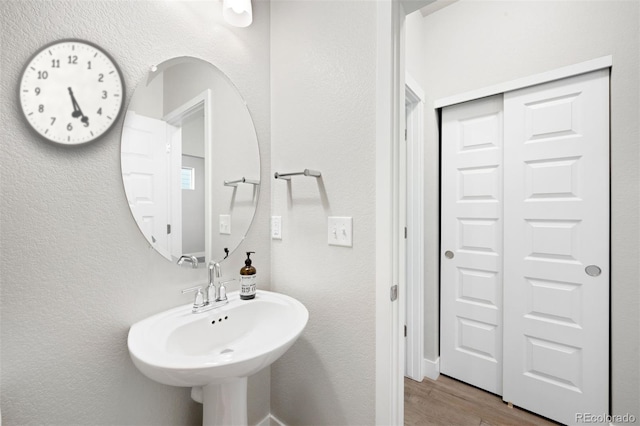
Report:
5:25
